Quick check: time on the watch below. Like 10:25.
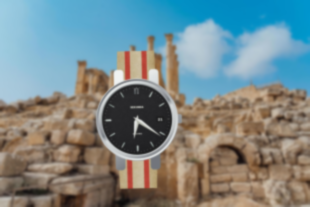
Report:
6:21
